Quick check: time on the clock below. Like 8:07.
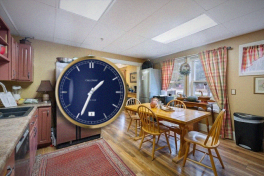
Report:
1:34
